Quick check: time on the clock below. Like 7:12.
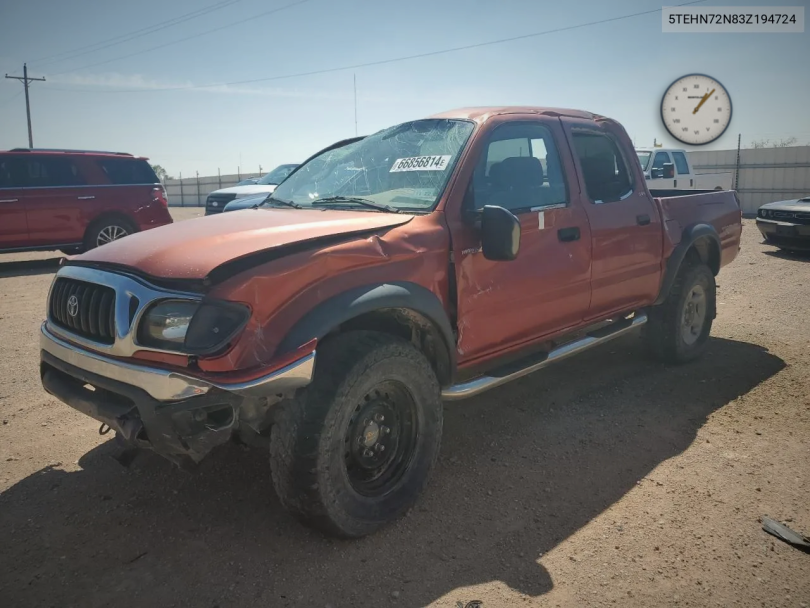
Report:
1:07
